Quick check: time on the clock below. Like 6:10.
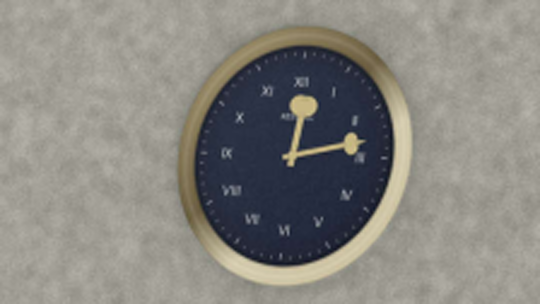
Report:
12:13
